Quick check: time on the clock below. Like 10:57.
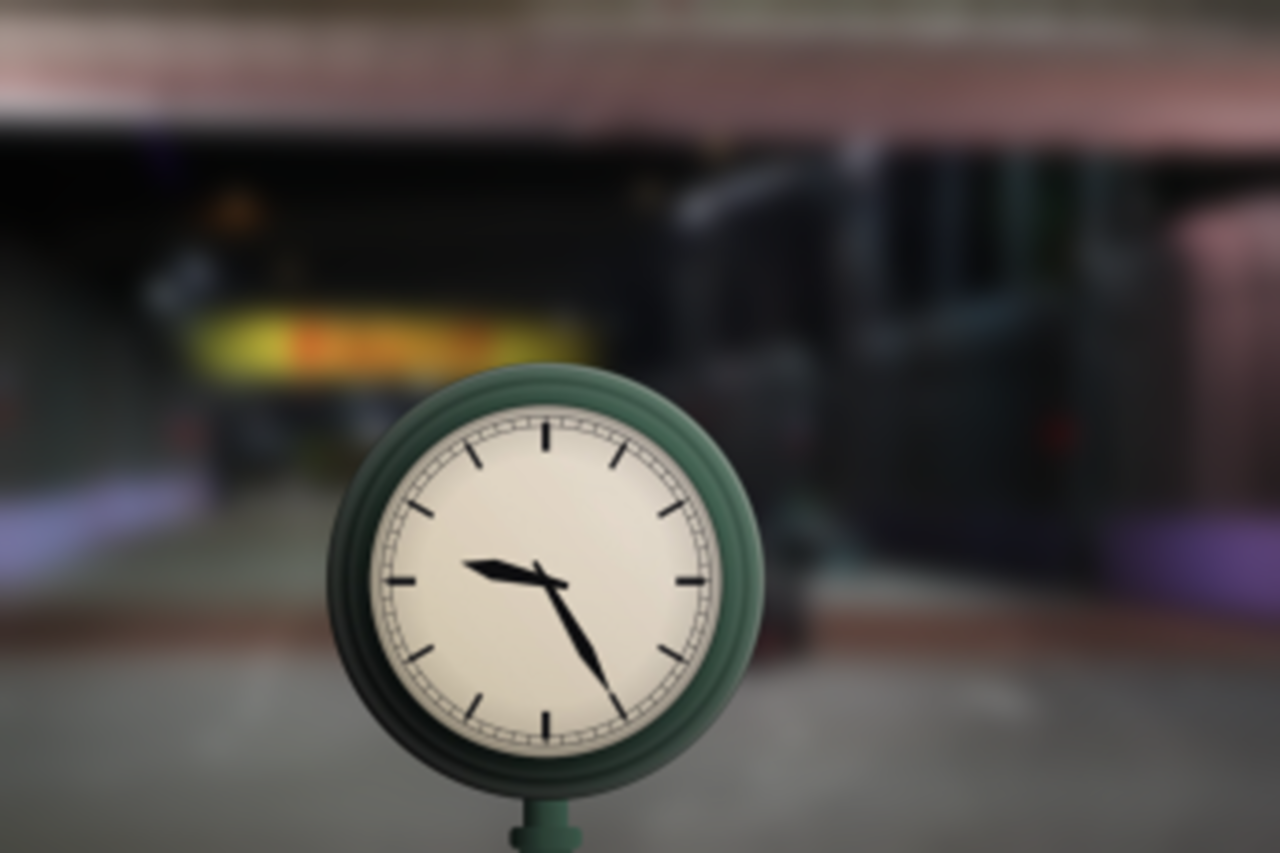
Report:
9:25
